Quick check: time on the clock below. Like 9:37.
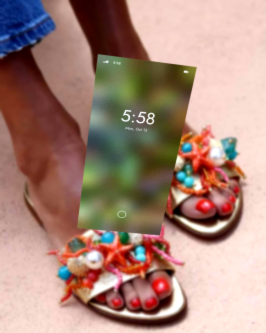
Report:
5:58
